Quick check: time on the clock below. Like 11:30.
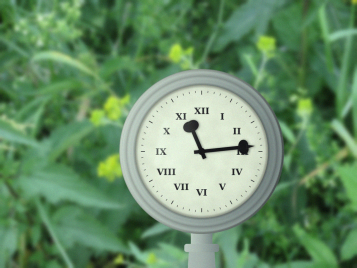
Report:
11:14
